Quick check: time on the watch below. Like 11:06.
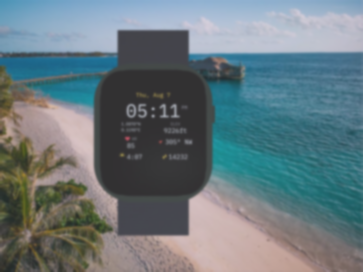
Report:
5:11
